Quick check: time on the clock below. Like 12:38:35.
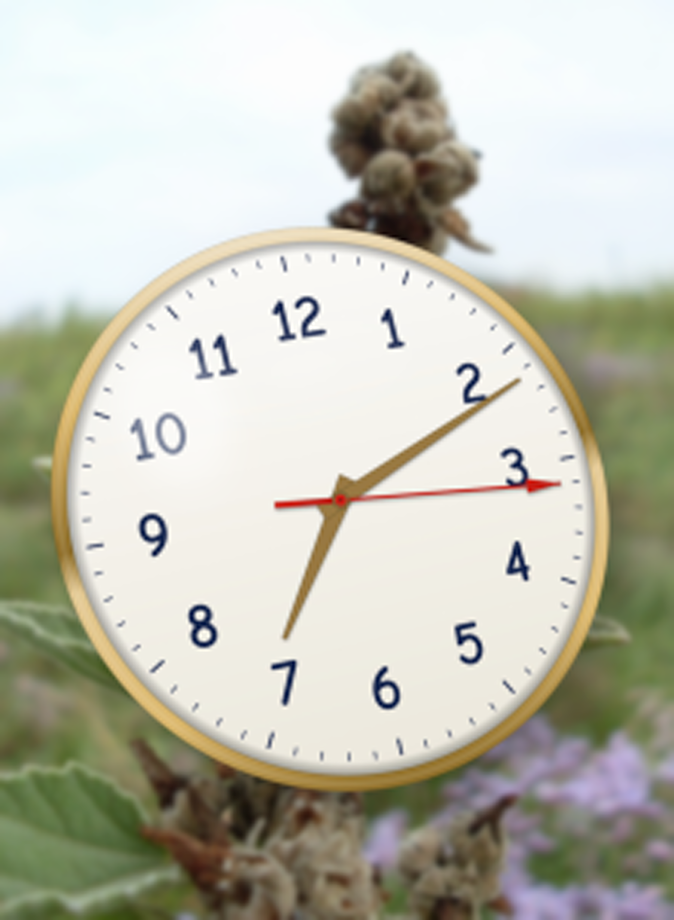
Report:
7:11:16
